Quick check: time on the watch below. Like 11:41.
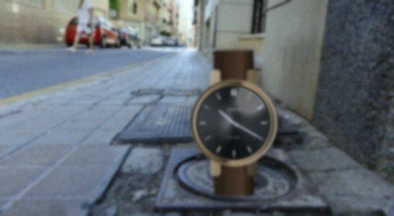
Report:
10:20
